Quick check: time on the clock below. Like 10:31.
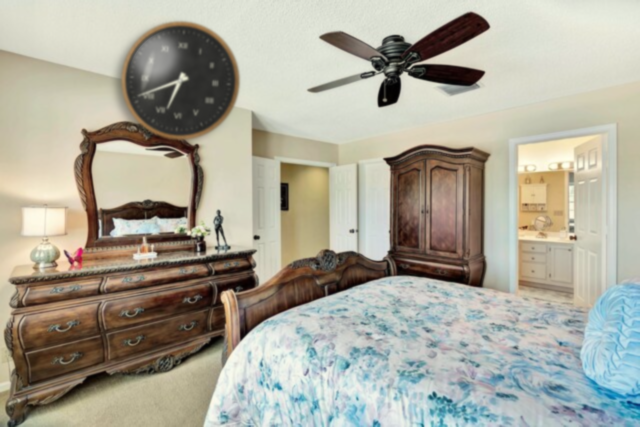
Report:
6:41
